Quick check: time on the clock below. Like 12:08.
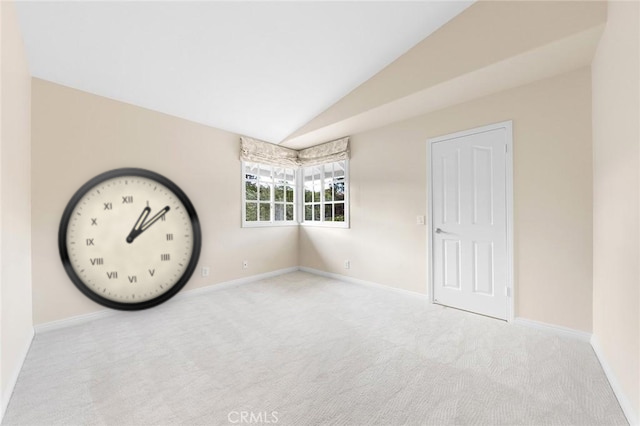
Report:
1:09
